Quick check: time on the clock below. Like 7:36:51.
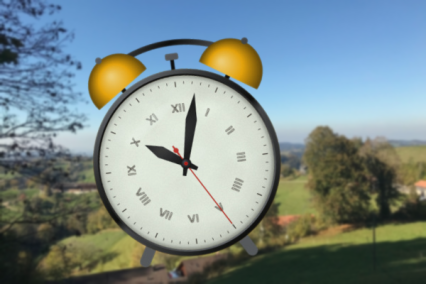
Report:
10:02:25
